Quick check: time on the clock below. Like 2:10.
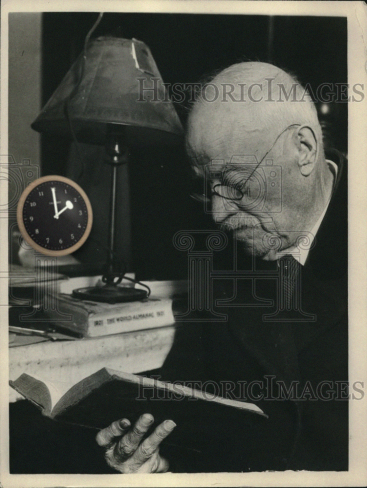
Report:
2:00
